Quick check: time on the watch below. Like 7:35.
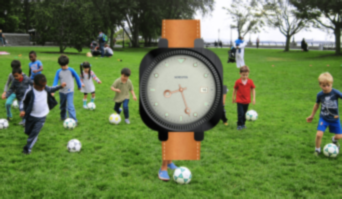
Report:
8:27
